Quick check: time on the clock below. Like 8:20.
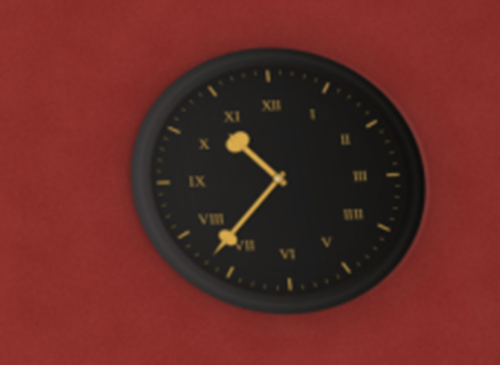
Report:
10:37
